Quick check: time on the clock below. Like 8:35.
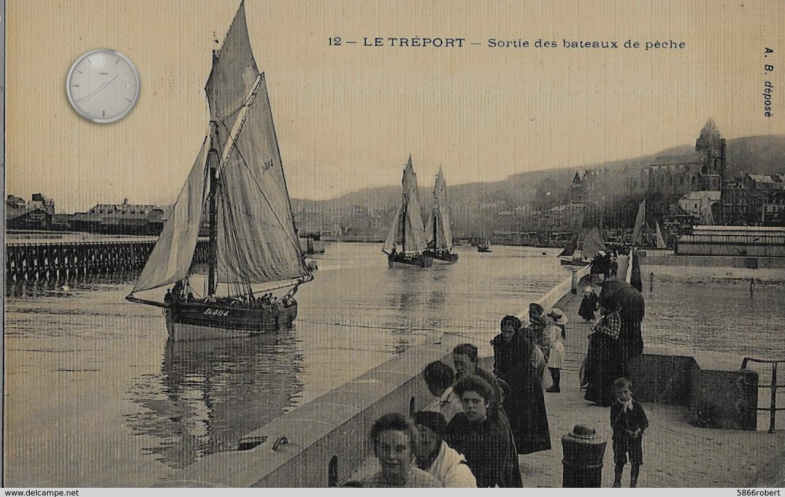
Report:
1:39
